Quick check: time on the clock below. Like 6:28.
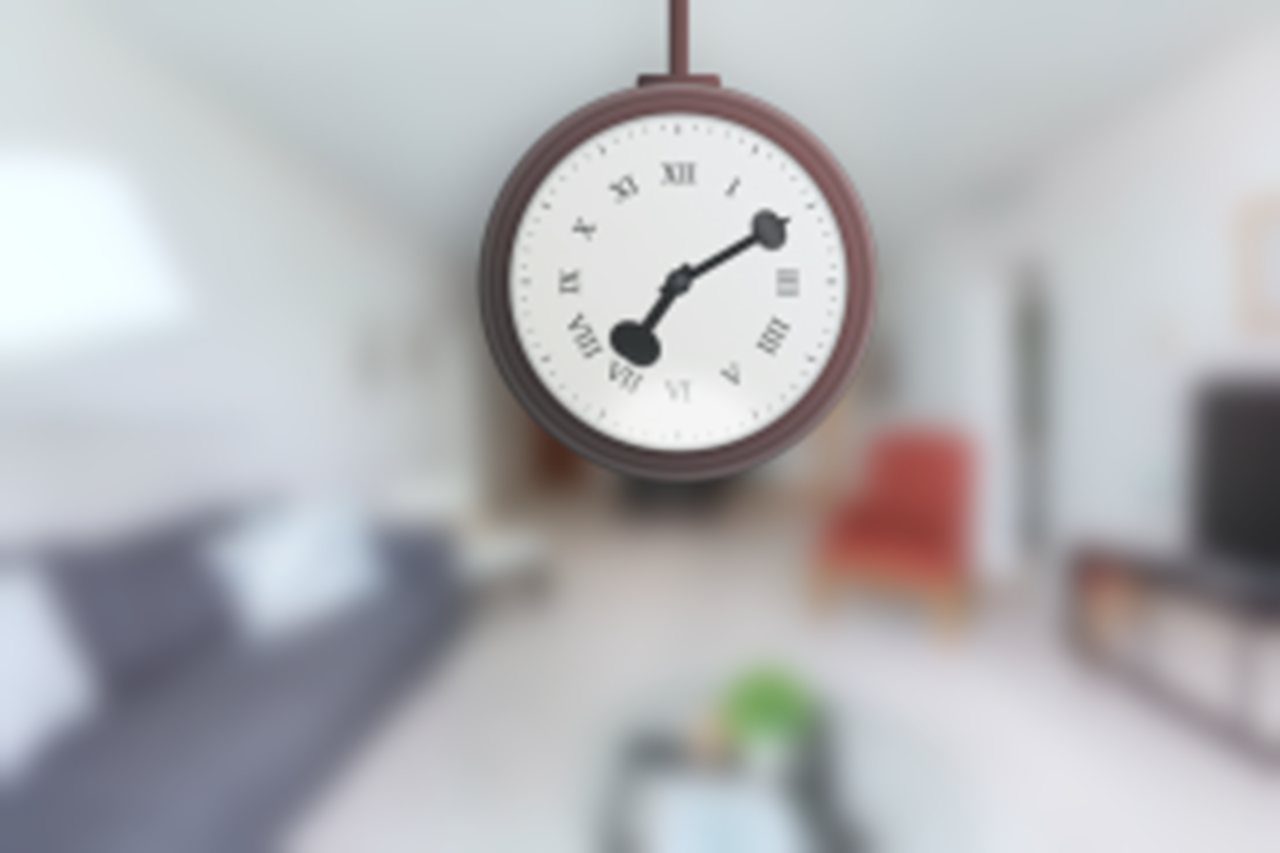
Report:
7:10
